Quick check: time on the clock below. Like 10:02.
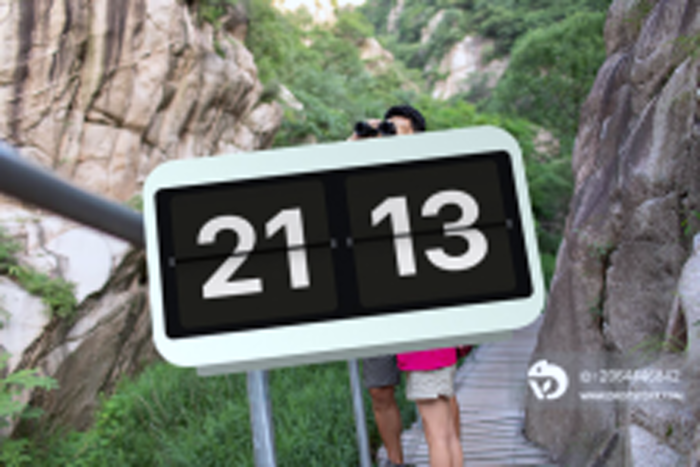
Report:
21:13
